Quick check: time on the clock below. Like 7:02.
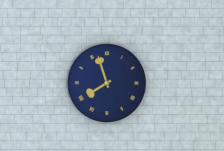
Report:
7:57
